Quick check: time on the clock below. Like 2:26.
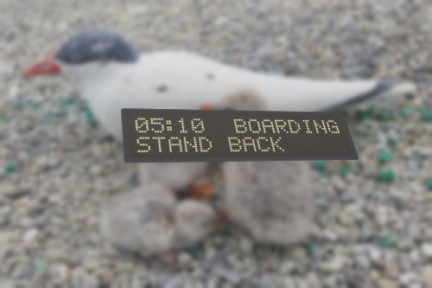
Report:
5:10
